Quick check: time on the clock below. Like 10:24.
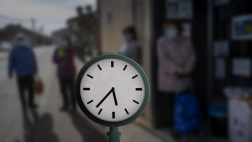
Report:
5:37
